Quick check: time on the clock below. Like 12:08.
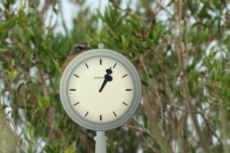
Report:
1:04
